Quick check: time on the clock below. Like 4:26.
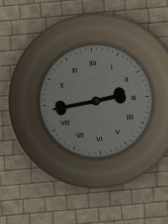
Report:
2:44
